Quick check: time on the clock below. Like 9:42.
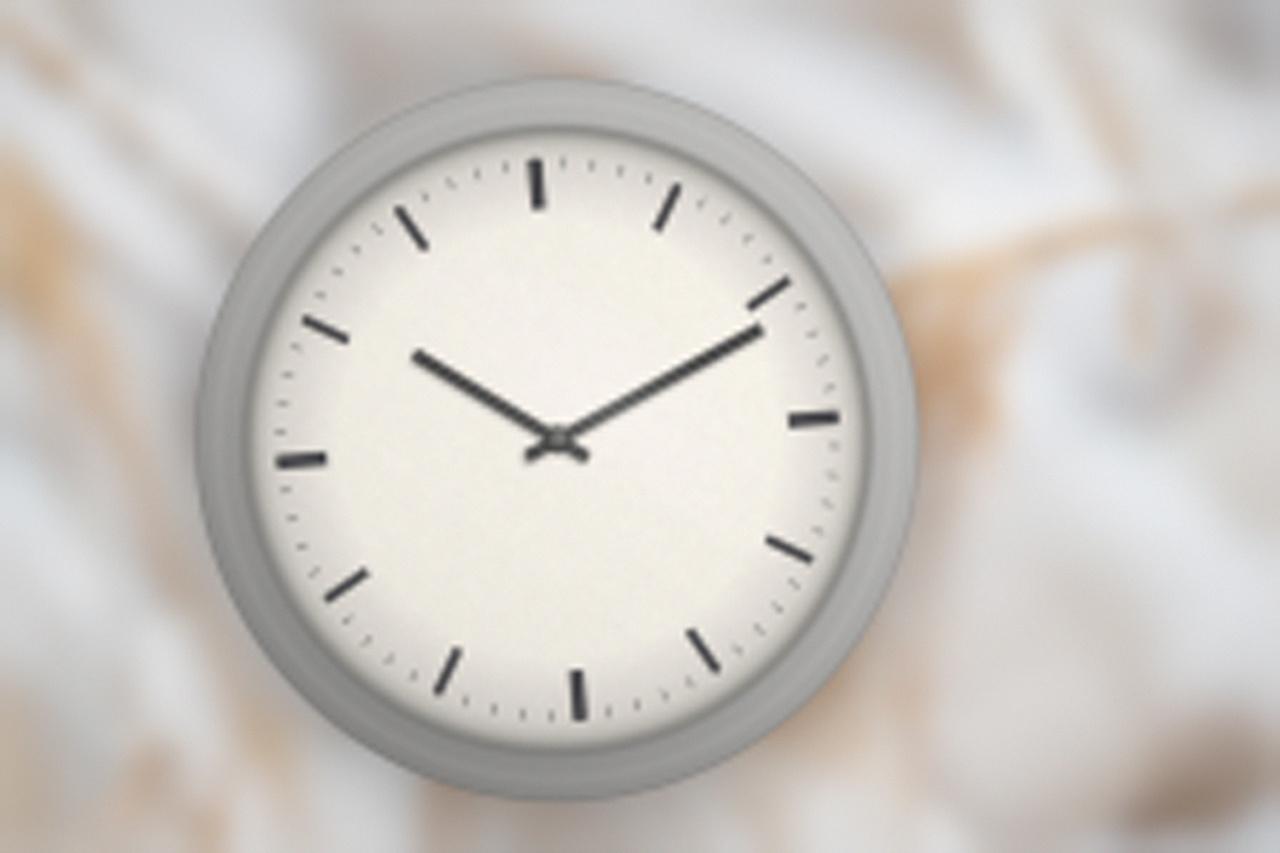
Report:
10:11
